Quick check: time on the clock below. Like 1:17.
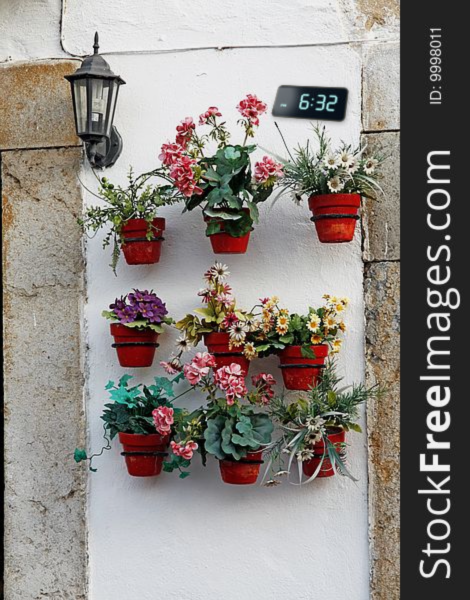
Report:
6:32
